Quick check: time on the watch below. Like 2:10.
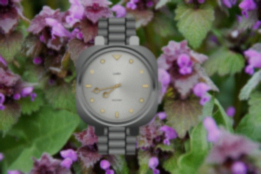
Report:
7:43
